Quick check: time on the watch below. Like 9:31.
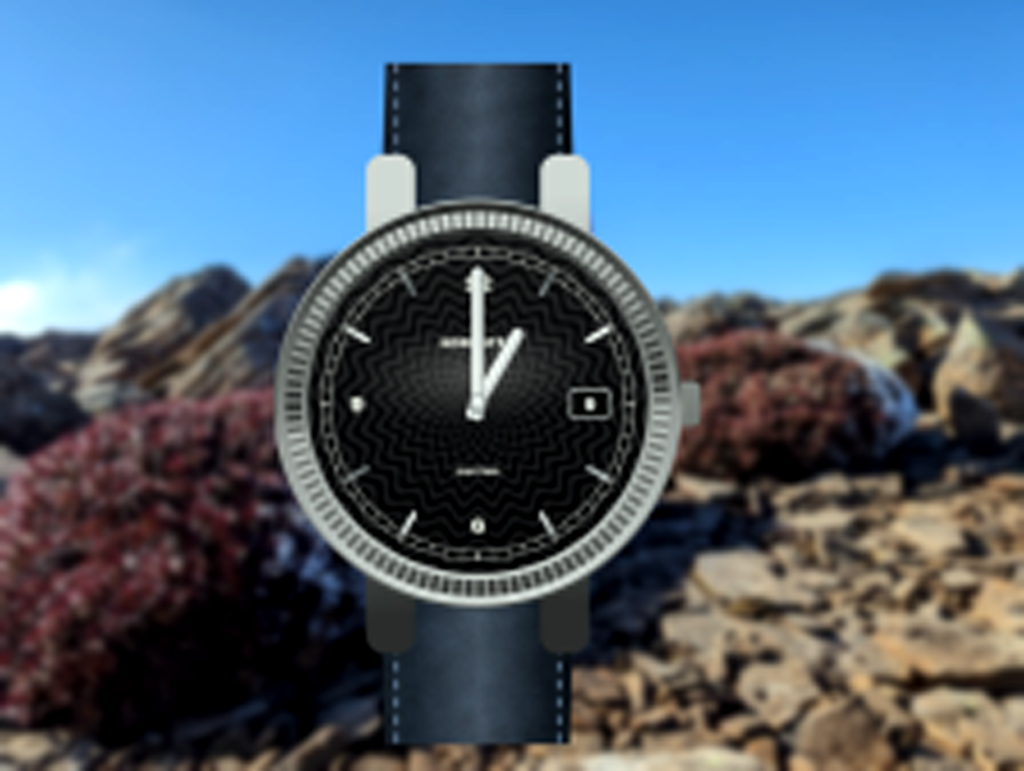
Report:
1:00
